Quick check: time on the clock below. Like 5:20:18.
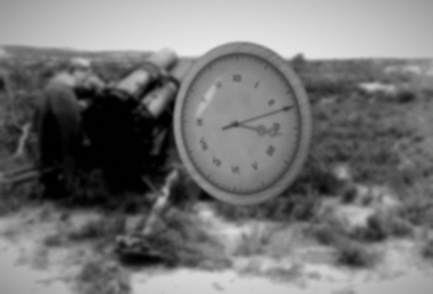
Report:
3:16:12
